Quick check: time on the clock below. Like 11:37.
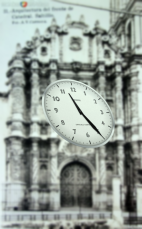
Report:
11:25
